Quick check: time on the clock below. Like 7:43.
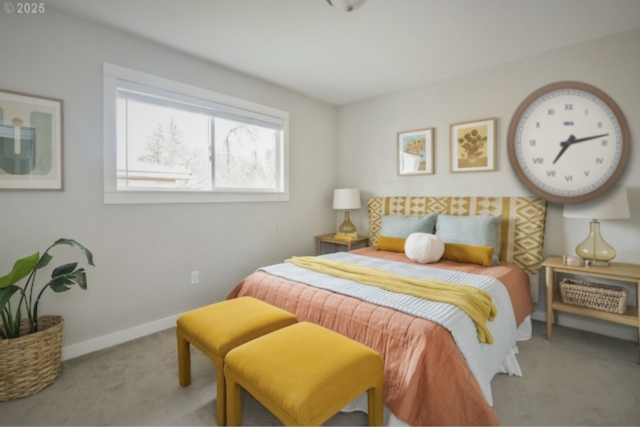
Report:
7:13
